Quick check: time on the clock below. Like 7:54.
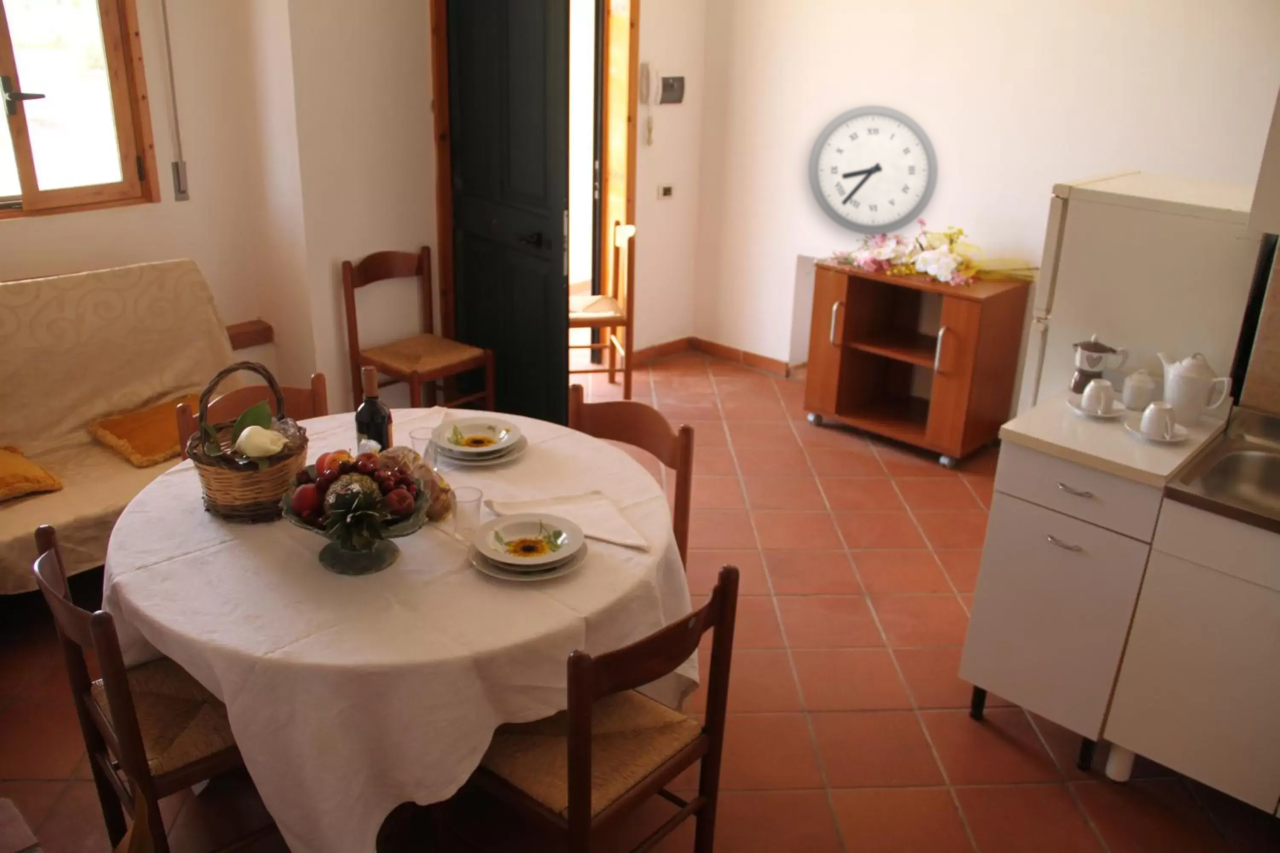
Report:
8:37
